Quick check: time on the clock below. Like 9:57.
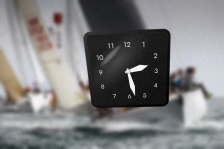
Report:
2:28
